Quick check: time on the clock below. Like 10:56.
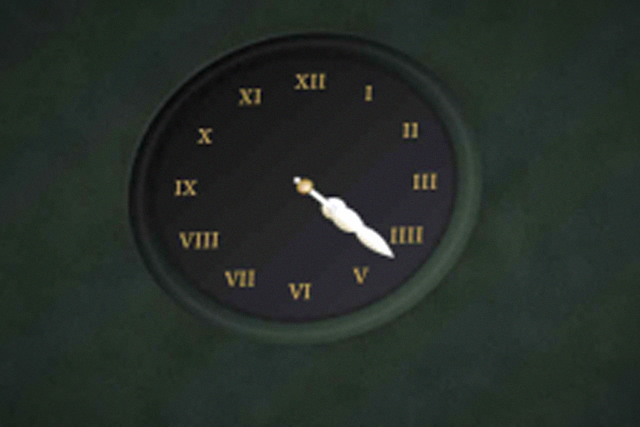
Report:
4:22
